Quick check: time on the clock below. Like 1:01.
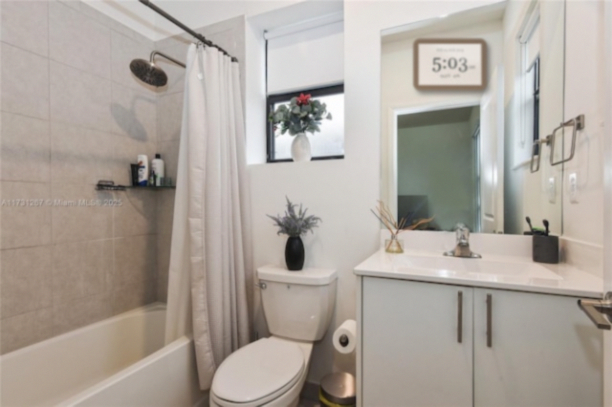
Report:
5:03
